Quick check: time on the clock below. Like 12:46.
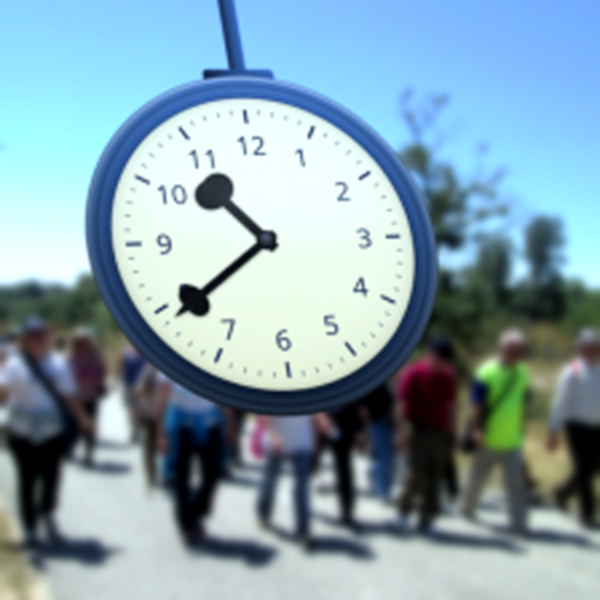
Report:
10:39
